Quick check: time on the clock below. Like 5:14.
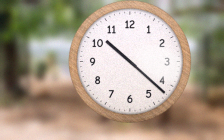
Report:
10:22
